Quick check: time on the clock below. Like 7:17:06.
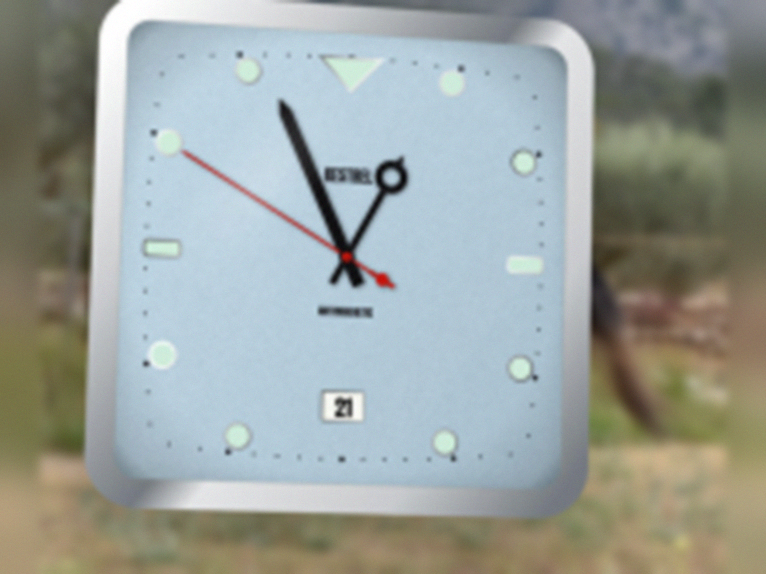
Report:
12:55:50
